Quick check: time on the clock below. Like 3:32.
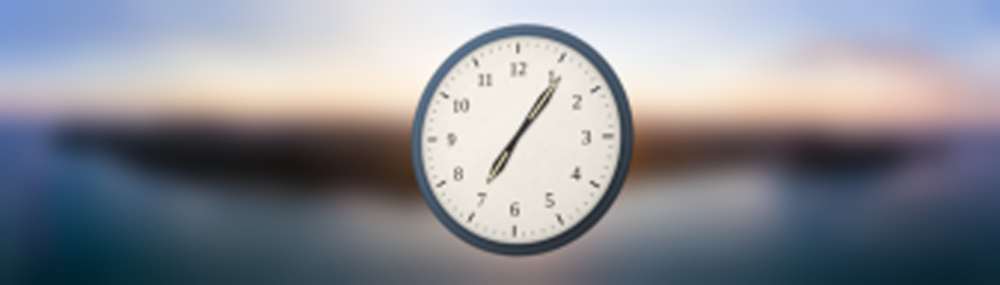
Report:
7:06
